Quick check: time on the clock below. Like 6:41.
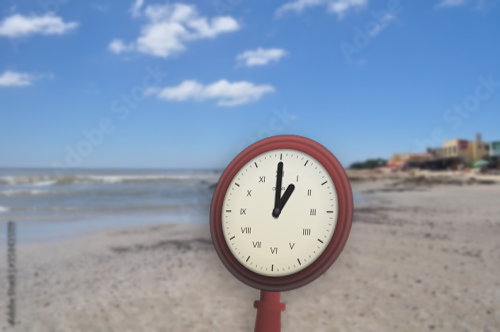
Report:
1:00
